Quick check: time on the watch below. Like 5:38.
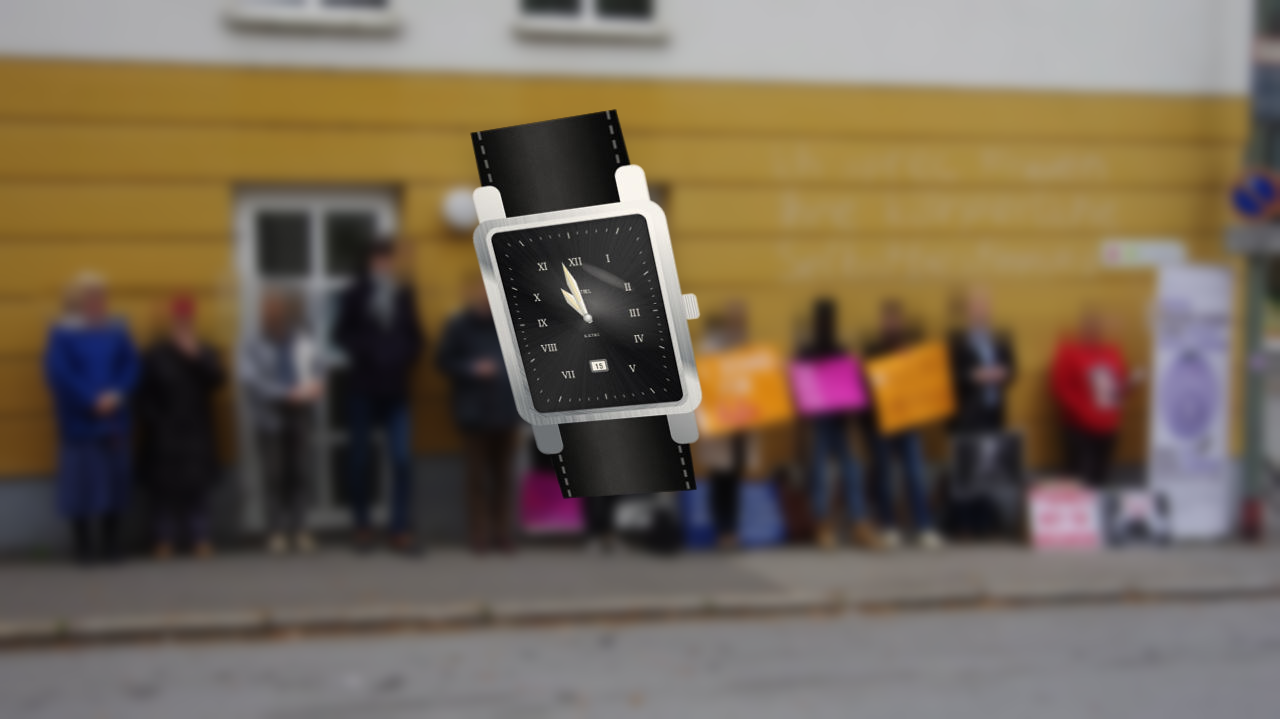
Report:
10:58
